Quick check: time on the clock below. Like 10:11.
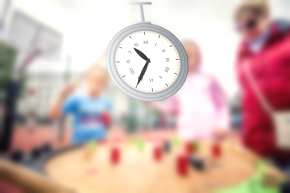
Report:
10:35
